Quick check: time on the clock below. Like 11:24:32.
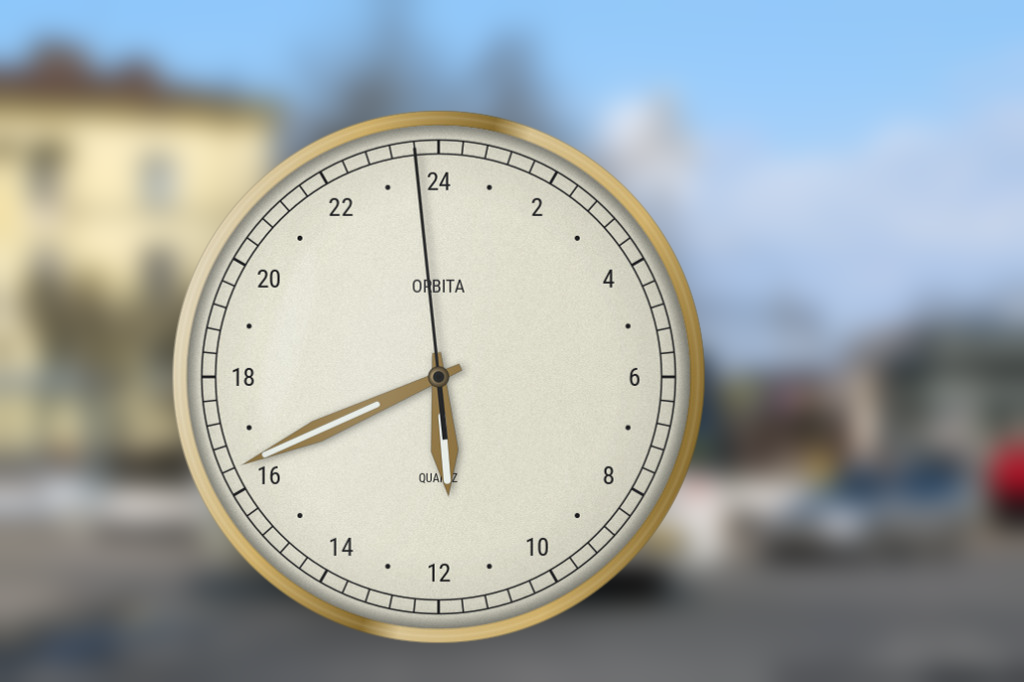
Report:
11:40:59
